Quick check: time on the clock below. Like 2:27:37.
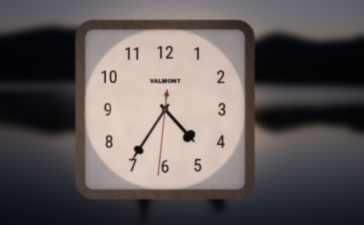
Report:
4:35:31
